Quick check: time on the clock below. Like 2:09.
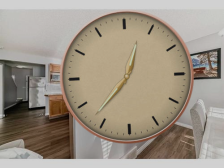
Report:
12:37
